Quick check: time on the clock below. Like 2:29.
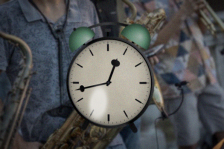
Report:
12:43
